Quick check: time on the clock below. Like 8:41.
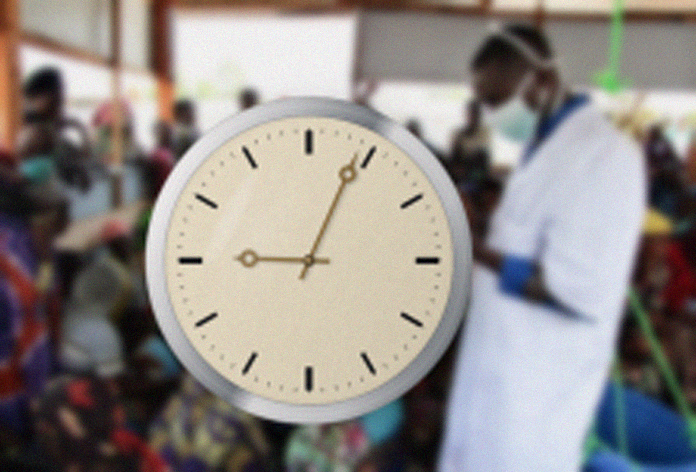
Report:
9:04
